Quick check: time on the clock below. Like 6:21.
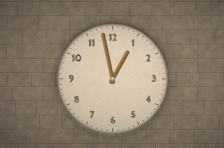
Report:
12:58
